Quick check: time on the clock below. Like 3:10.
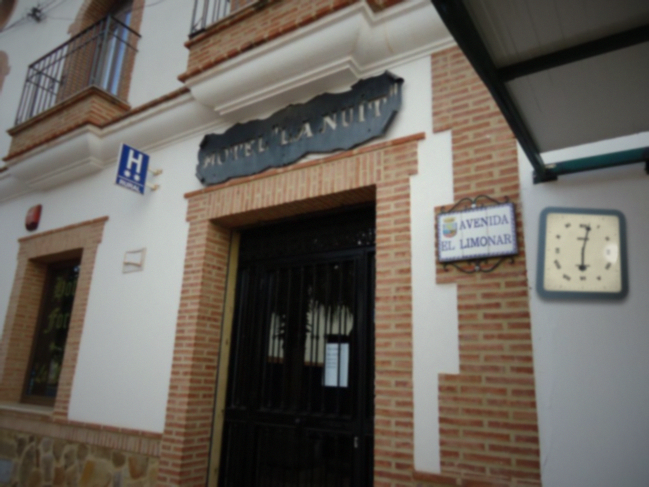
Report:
6:02
